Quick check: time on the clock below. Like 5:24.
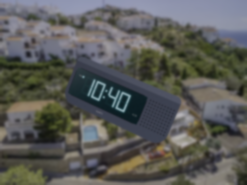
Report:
10:40
